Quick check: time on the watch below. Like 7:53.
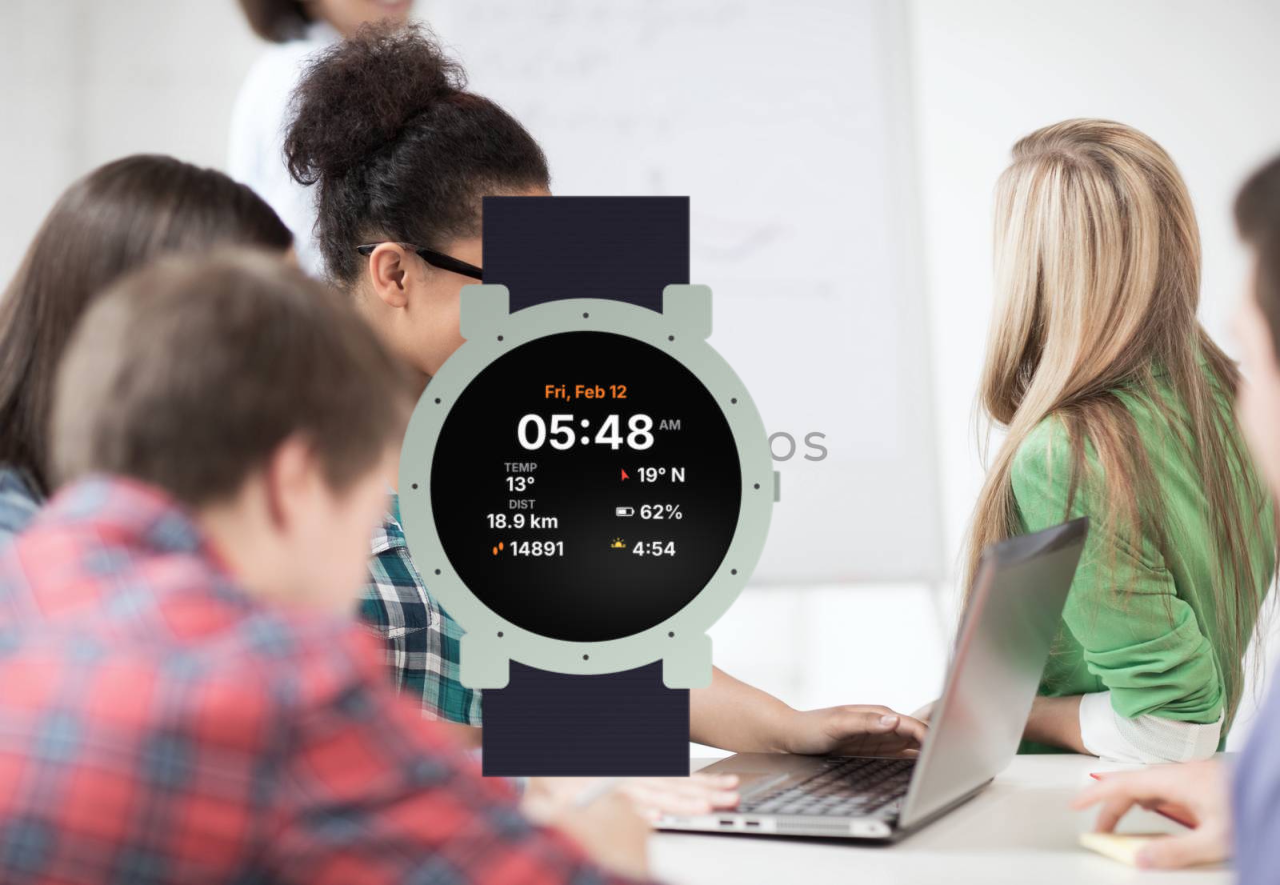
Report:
5:48
